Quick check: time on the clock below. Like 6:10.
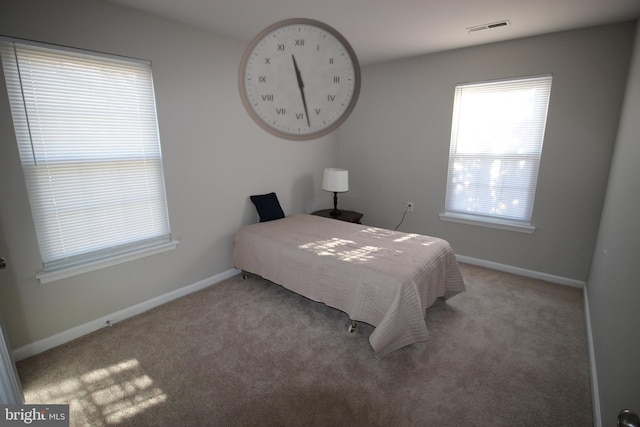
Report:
11:28
